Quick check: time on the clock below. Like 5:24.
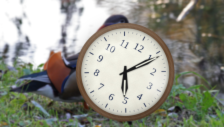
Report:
5:06
